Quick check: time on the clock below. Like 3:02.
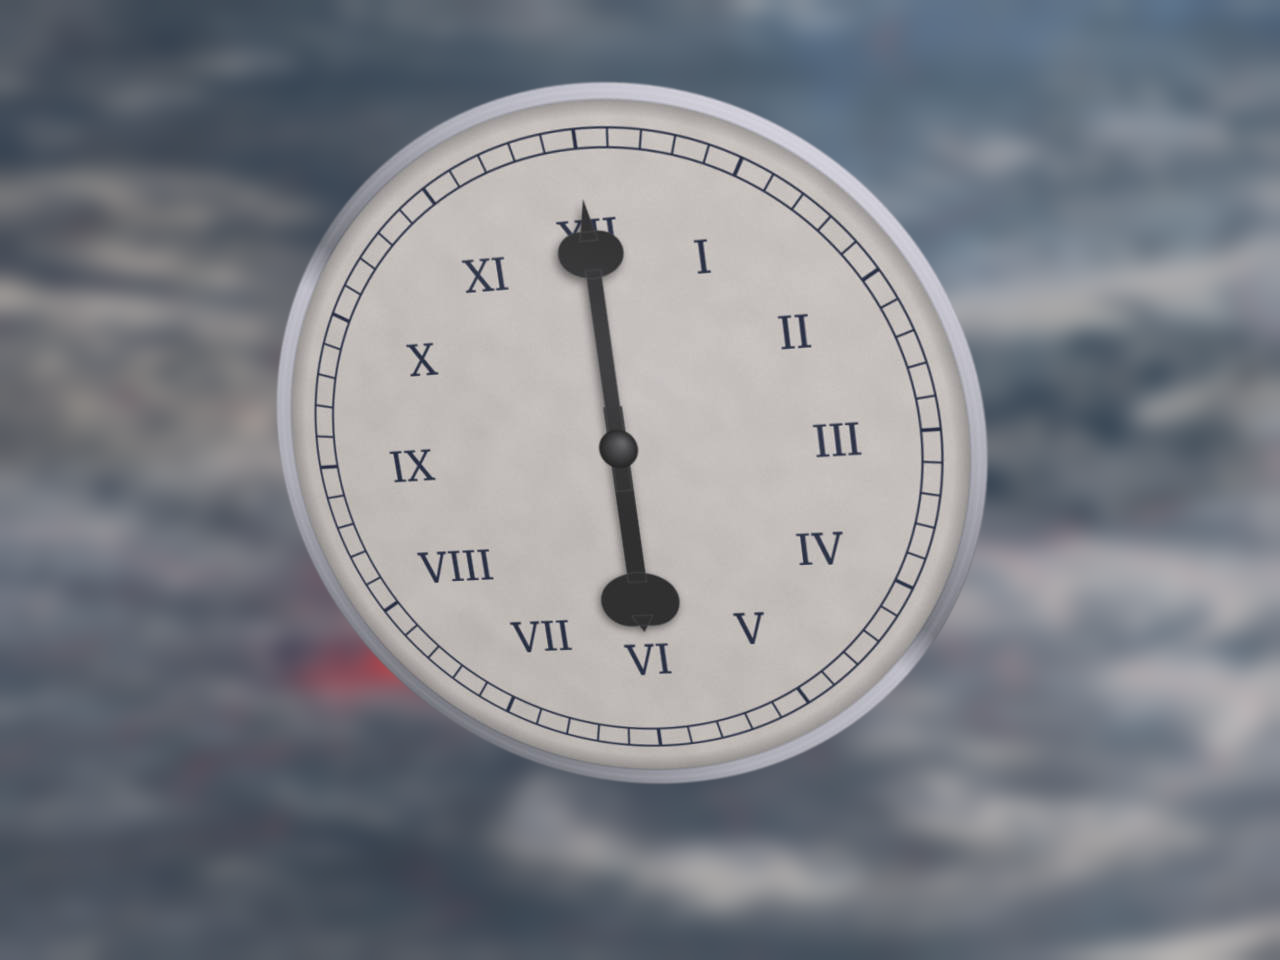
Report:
6:00
